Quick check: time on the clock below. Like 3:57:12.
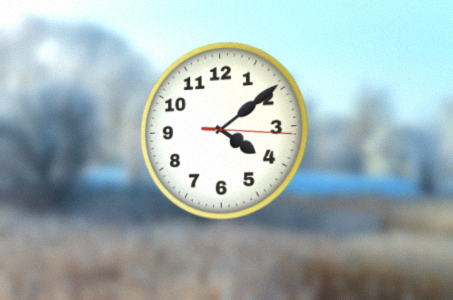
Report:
4:09:16
